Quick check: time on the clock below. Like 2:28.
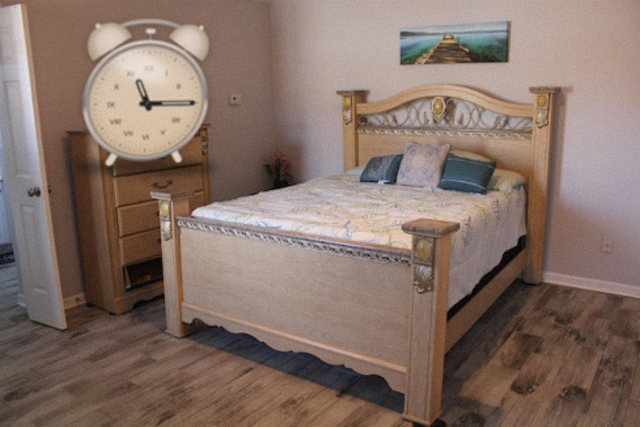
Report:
11:15
